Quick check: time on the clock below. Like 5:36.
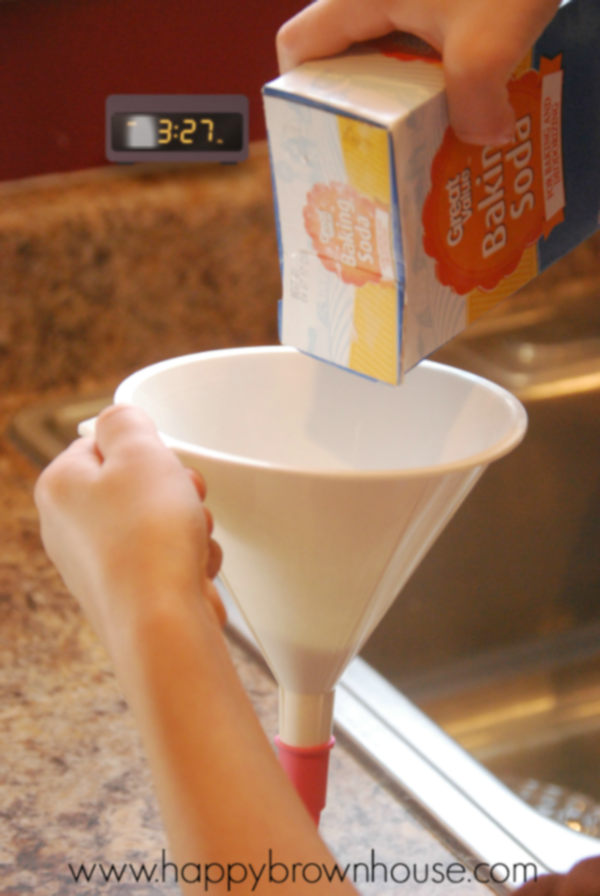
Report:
3:27
